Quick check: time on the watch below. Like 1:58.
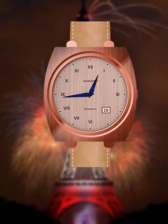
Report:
12:44
